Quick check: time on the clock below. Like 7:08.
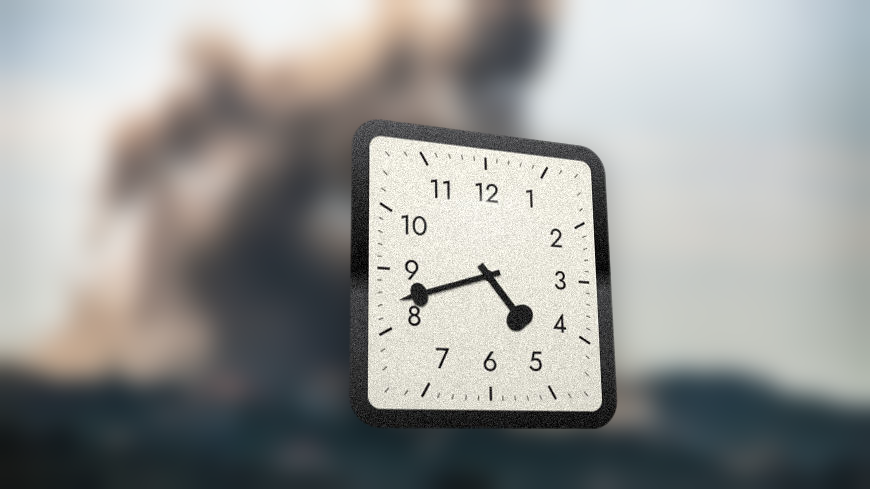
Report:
4:42
